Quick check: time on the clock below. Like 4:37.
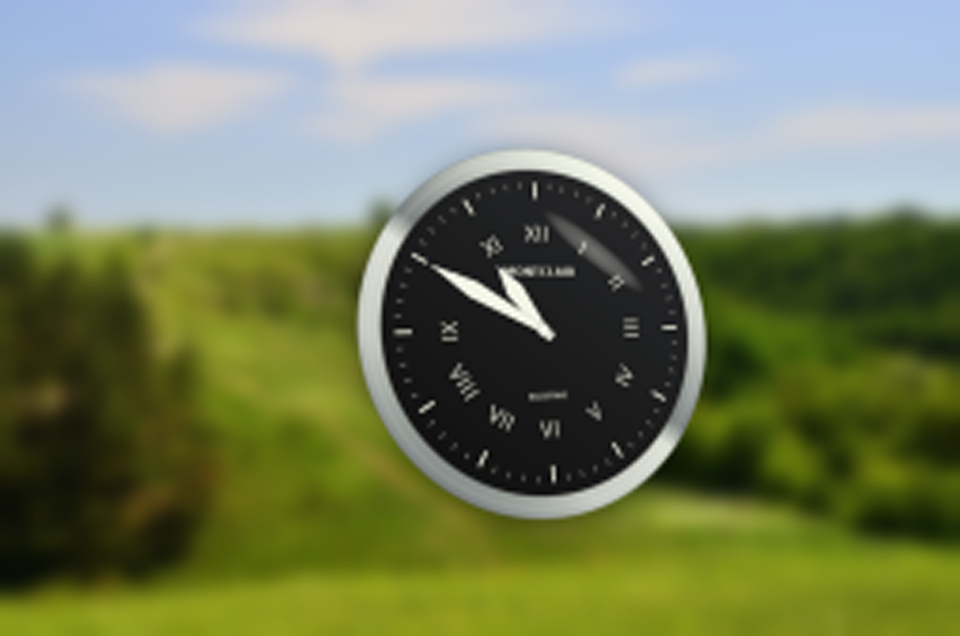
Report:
10:50
